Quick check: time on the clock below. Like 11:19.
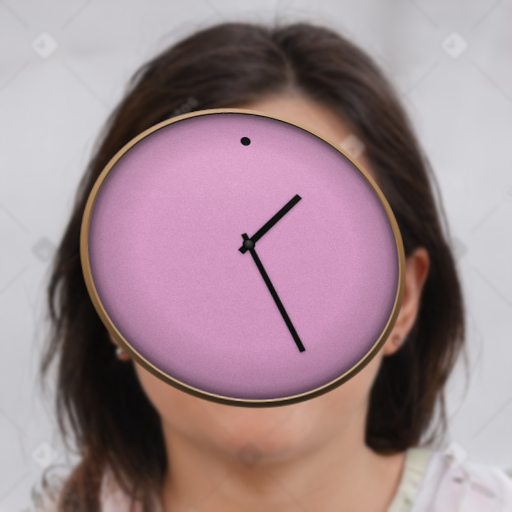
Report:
1:26
